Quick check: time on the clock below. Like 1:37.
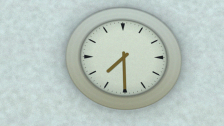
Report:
7:30
